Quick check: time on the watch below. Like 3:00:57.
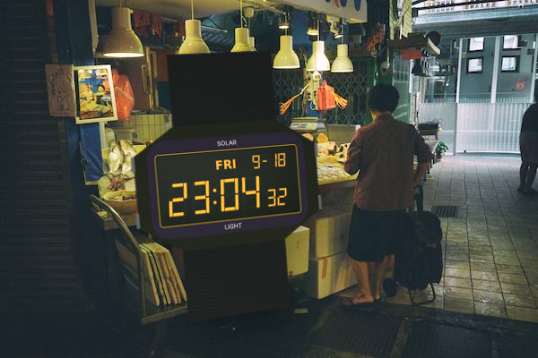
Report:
23:04:32
